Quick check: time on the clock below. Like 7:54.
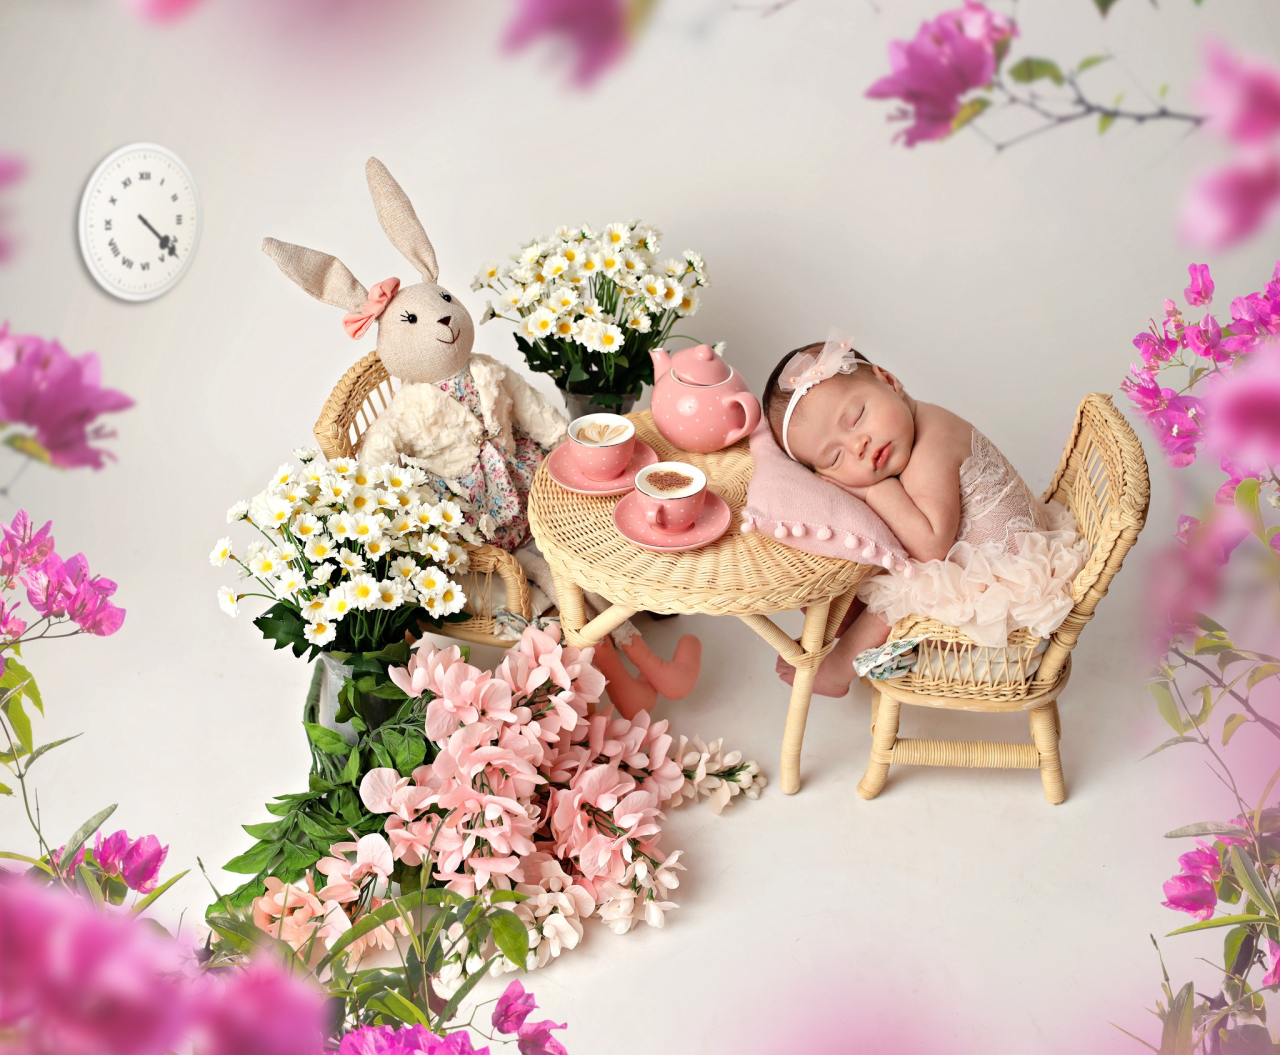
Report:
4:22
